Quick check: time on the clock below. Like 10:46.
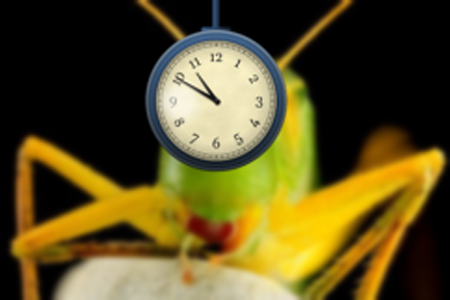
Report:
10:50
